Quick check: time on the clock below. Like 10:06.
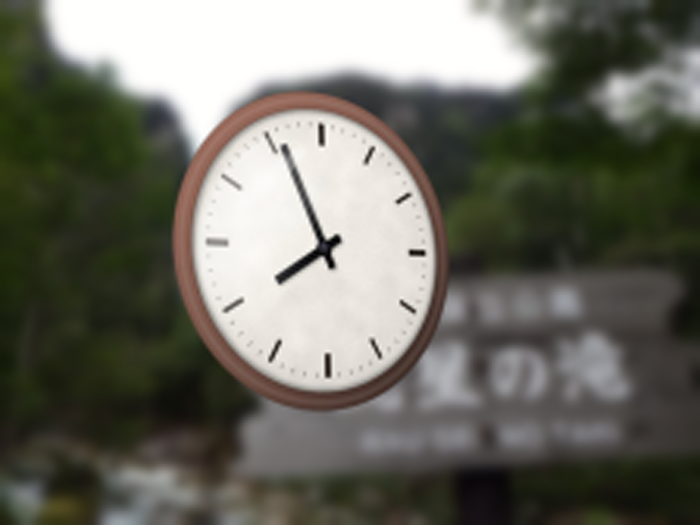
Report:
7:56
